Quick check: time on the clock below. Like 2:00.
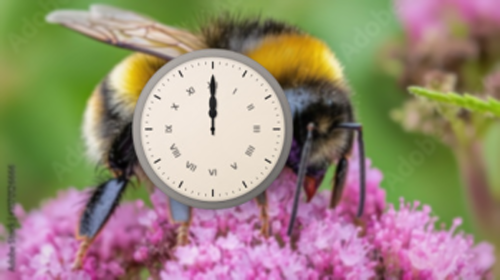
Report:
12:00
